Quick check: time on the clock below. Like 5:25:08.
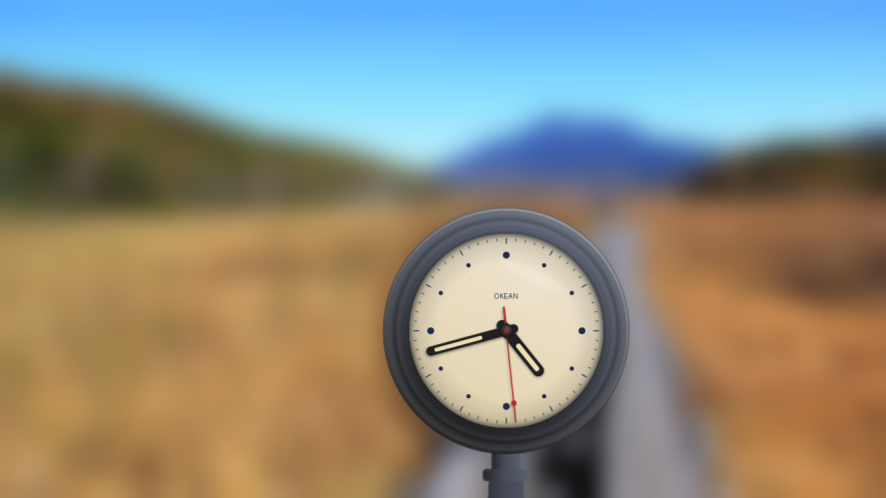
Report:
4:42:29
